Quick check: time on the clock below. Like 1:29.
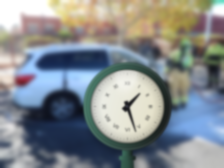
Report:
1:27
